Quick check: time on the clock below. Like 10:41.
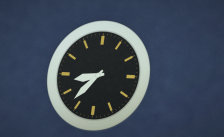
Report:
8:37
